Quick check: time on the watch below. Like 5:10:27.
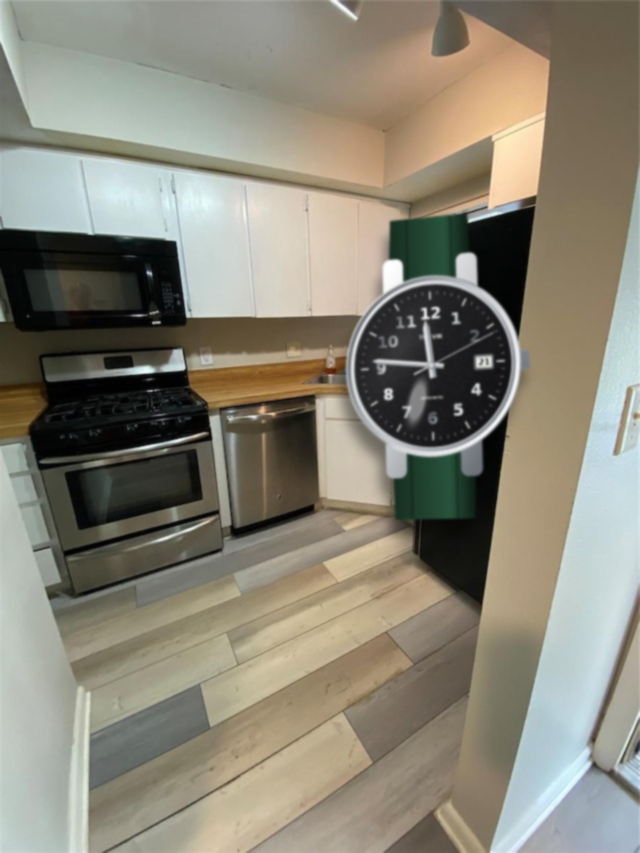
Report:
11:46:11
